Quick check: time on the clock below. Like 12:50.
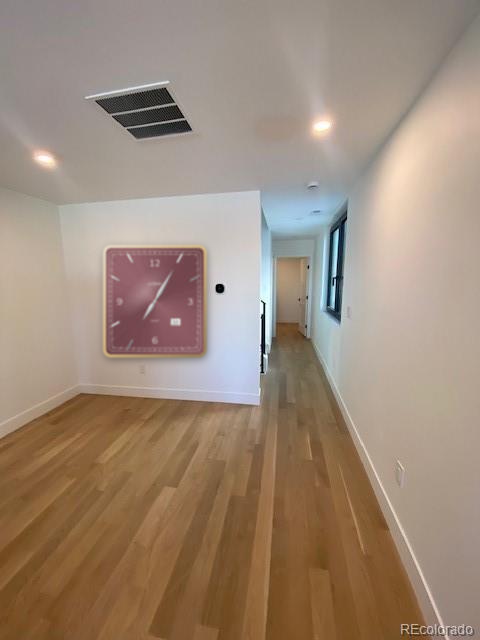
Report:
7:05
